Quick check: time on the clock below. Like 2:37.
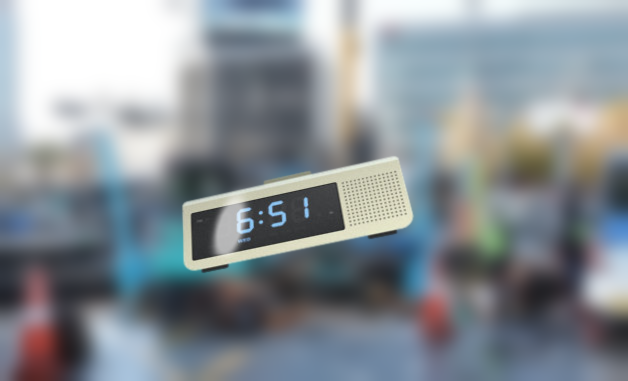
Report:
6:51
